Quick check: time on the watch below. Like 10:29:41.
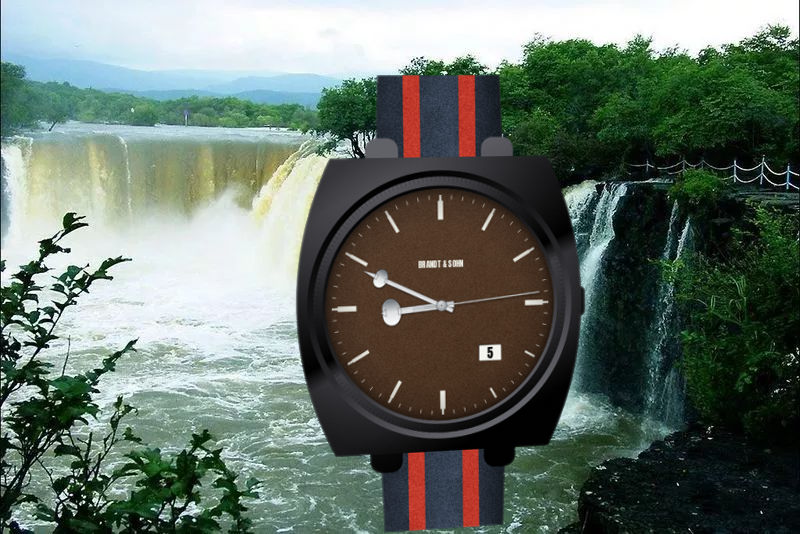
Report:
8:49:14
